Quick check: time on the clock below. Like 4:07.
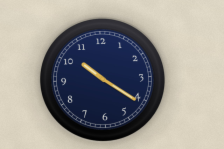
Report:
10:21
